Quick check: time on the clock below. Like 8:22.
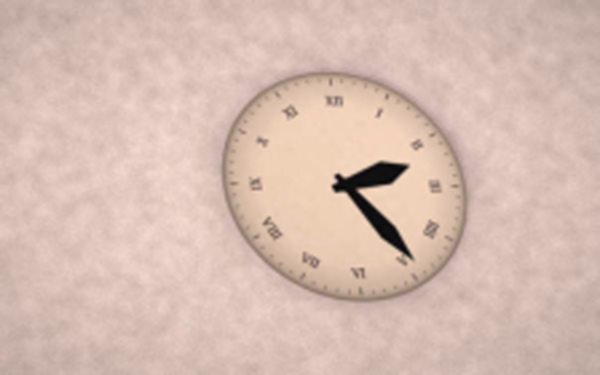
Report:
2:24
